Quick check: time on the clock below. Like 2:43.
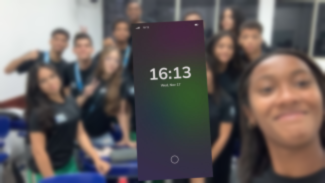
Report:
16:13
